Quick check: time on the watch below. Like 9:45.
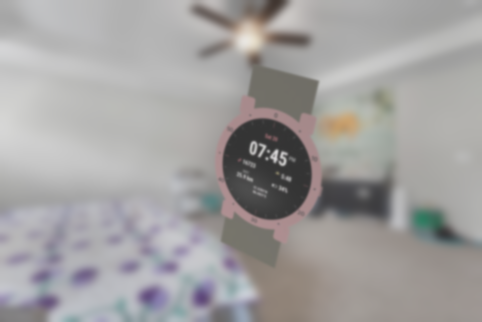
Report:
7:45
